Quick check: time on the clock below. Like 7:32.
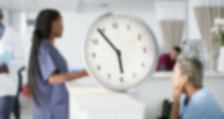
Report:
5:54
